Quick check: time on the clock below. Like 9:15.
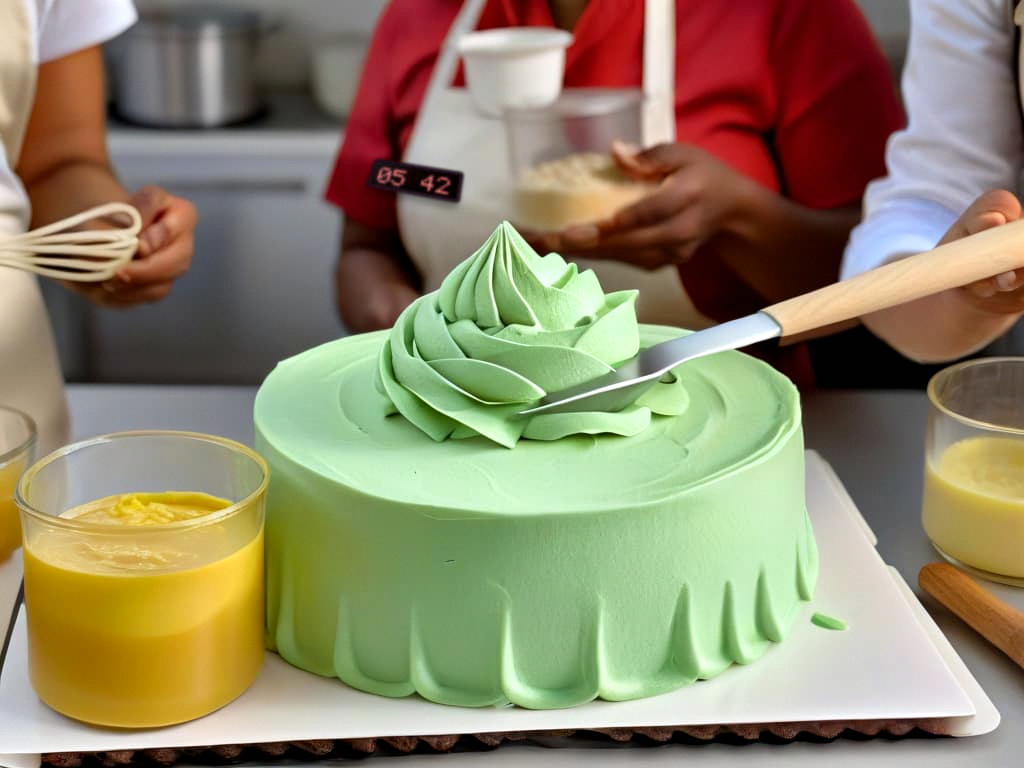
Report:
5:42
